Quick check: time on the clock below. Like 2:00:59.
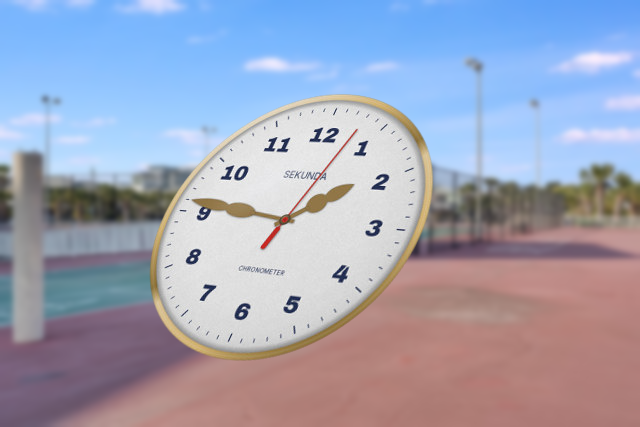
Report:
1:46:03
